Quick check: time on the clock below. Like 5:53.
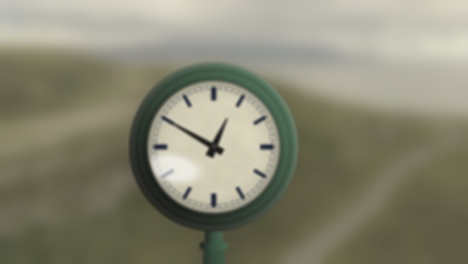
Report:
12:50
